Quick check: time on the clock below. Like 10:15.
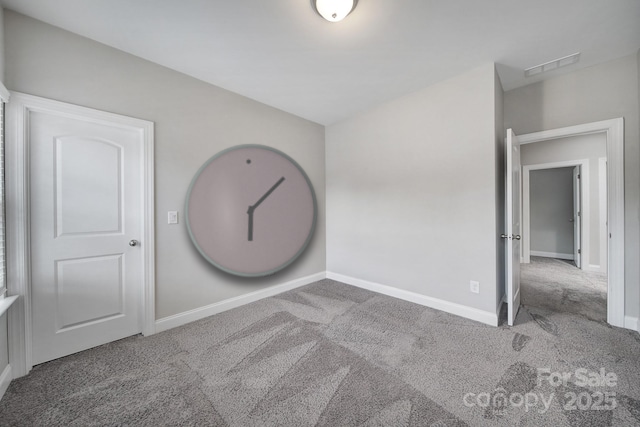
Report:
6:08
